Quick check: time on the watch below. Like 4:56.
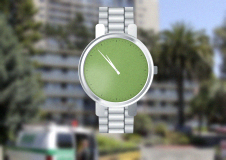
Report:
10:53
